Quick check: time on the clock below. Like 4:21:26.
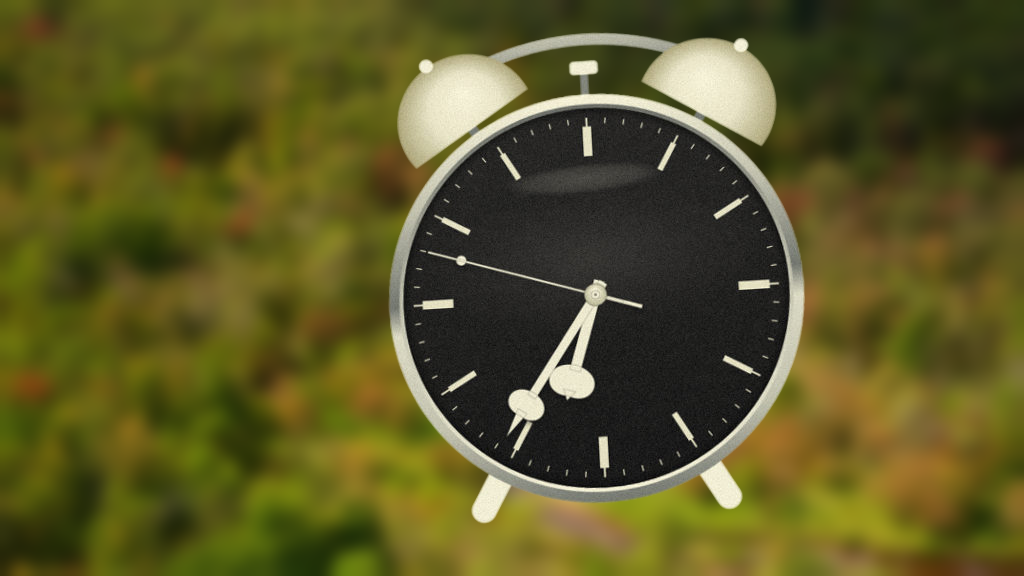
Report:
6:35:48
